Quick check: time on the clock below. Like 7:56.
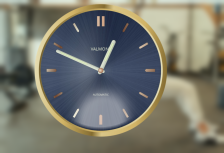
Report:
12:49
